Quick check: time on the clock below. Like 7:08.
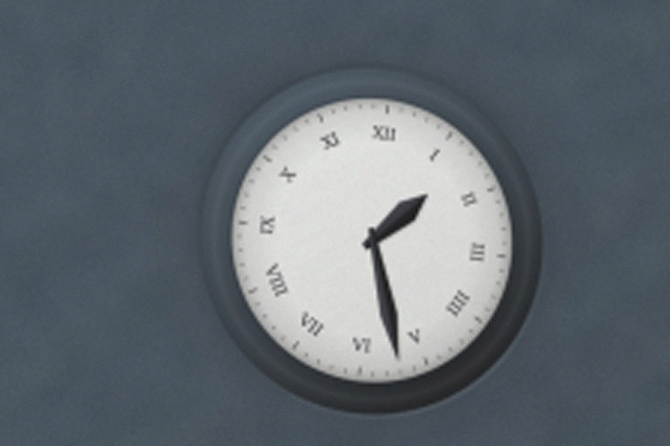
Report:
1:27
